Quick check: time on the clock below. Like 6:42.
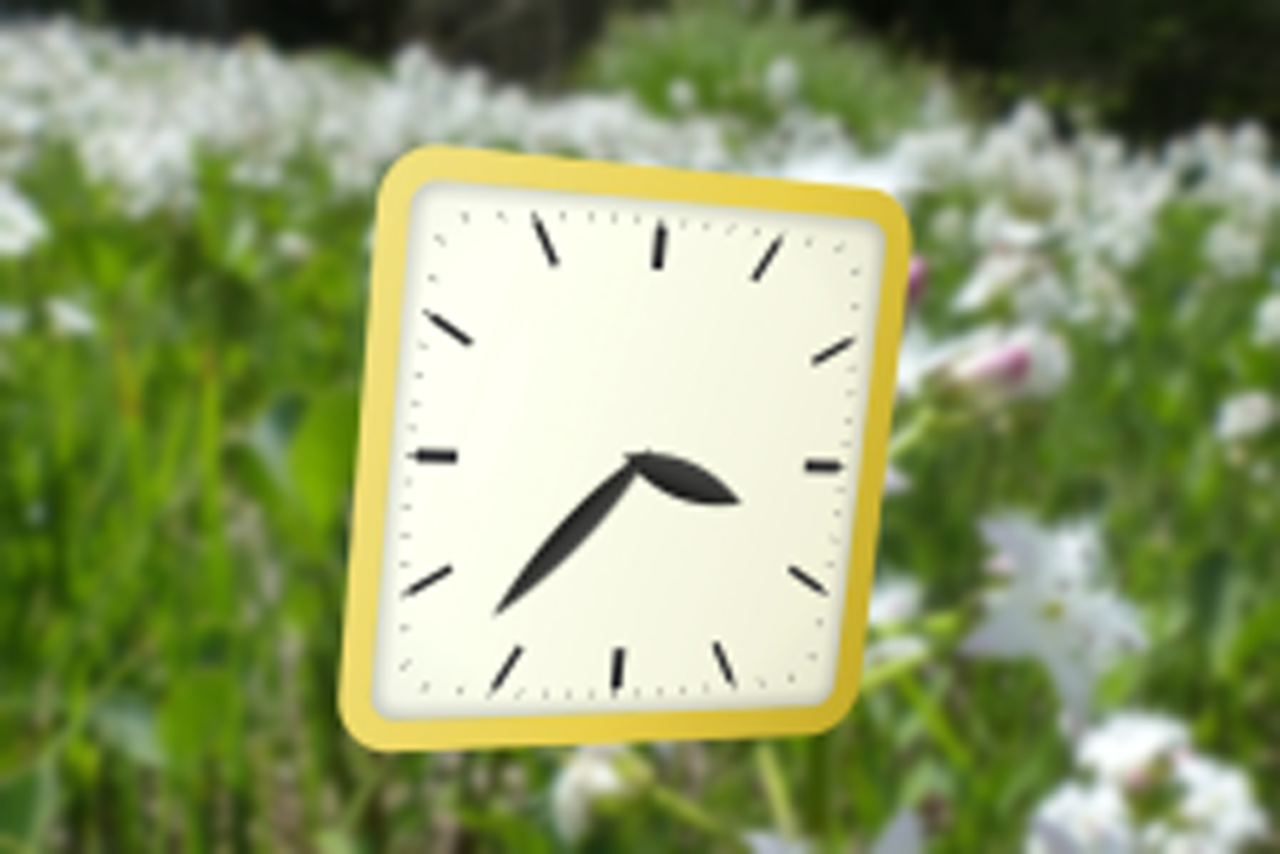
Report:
3:37
